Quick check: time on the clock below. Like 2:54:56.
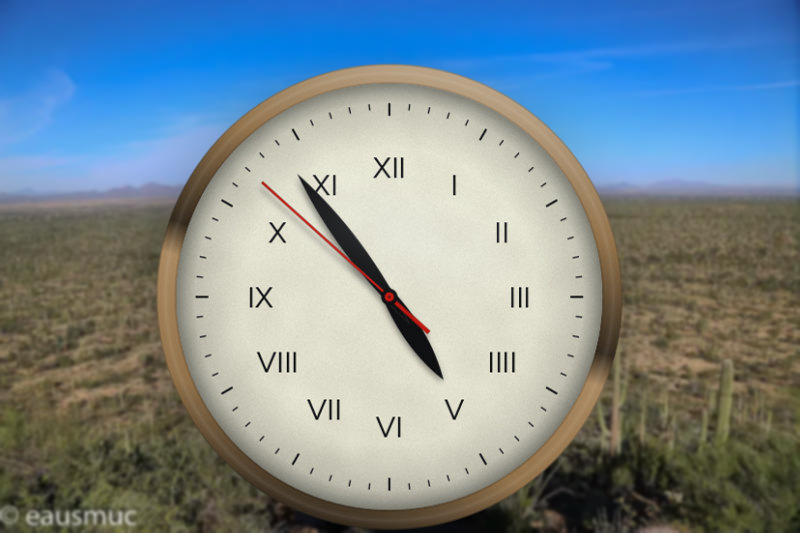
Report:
4:53:52
